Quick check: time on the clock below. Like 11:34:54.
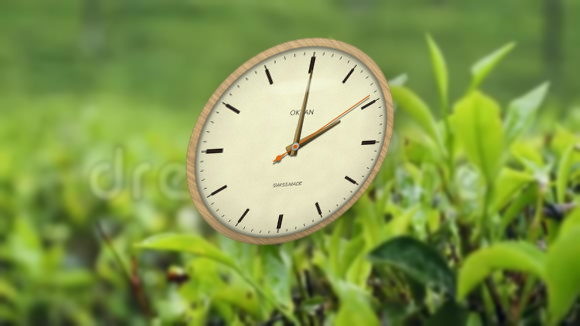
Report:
2:00:09
